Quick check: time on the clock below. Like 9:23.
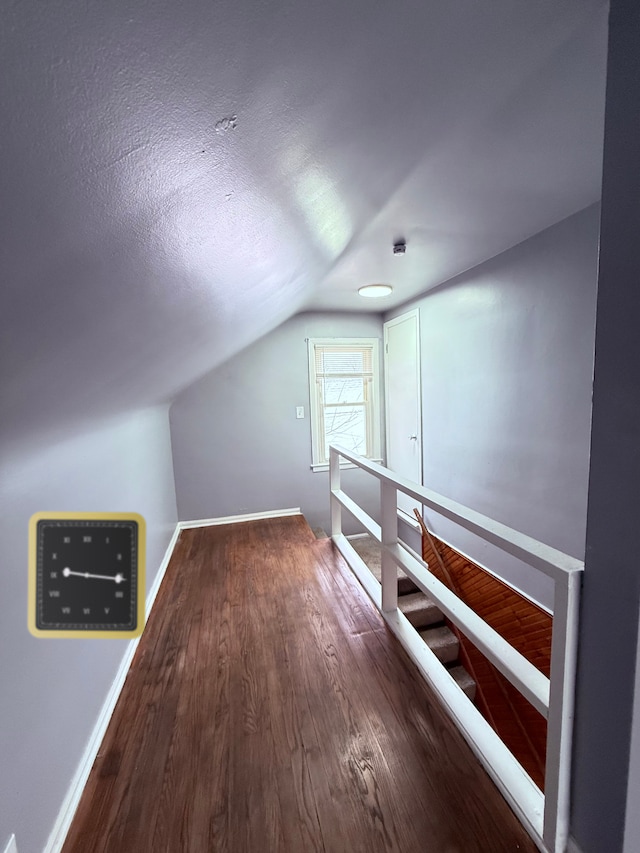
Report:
9:16
